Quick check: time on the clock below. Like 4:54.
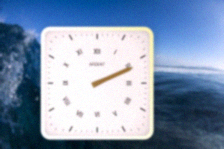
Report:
2:11
